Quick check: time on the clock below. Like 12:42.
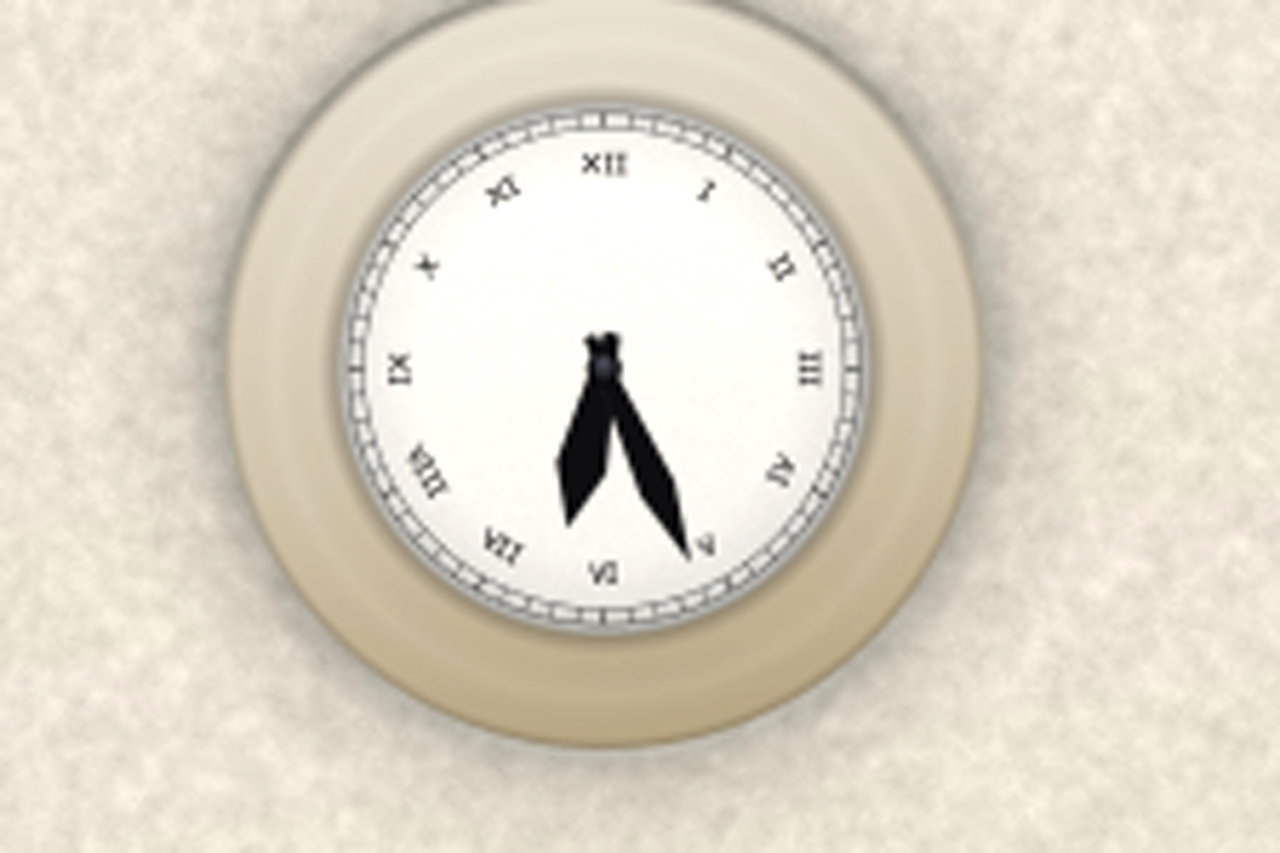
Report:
6:26
